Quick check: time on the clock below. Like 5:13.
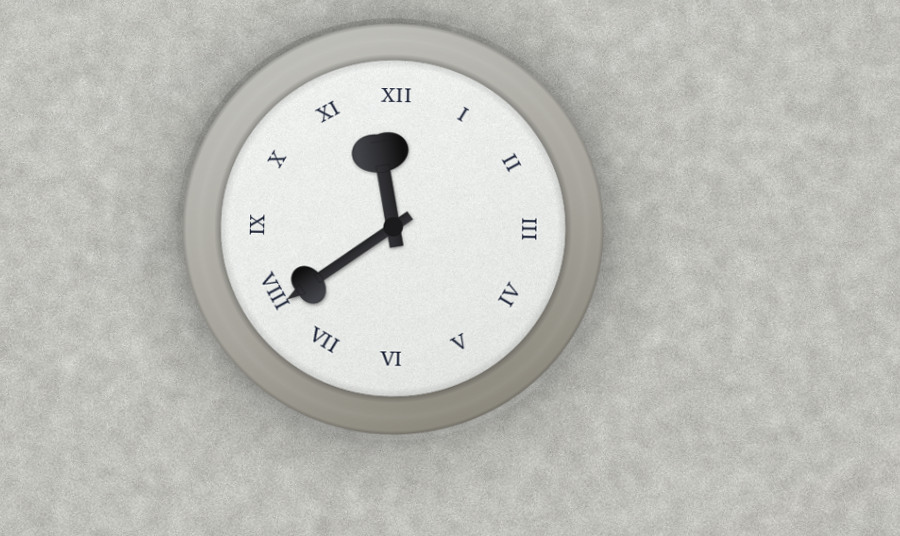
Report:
11:39
